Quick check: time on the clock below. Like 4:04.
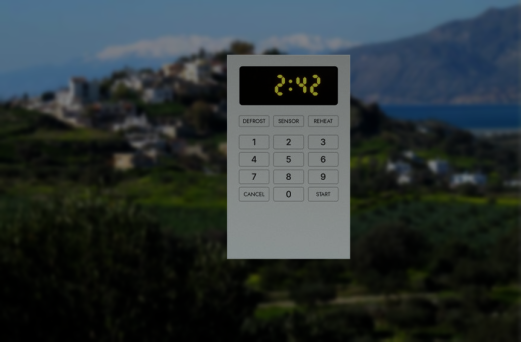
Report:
2:42
